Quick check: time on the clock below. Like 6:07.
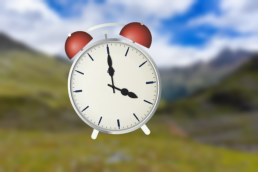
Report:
4:00
